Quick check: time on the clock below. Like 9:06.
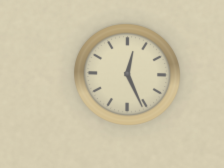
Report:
12:26
